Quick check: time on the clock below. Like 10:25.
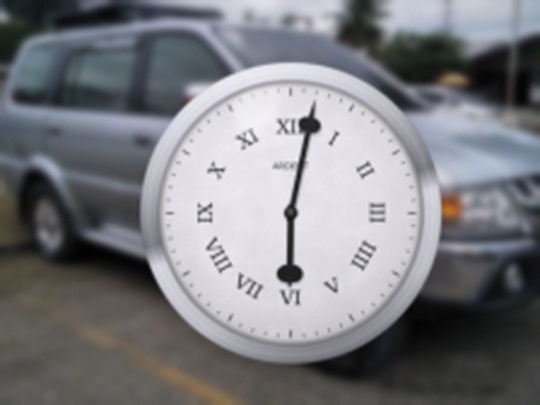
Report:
6:02
